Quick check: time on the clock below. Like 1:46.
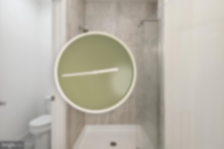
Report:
2:44
